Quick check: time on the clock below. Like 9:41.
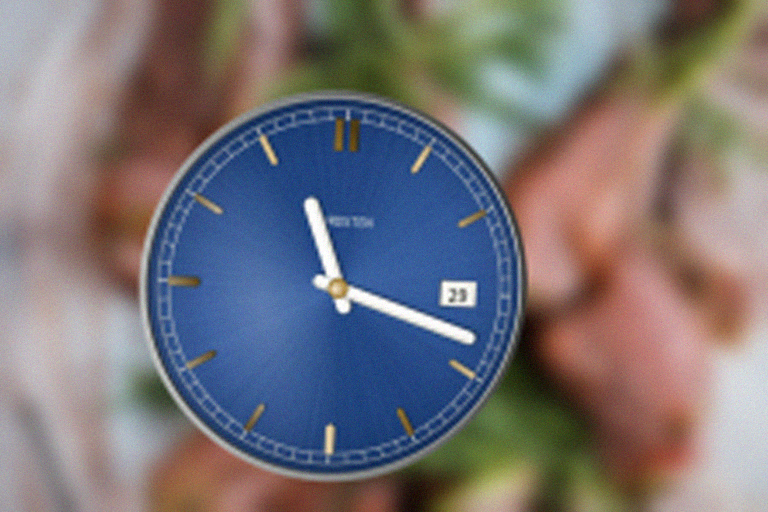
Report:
11:18
